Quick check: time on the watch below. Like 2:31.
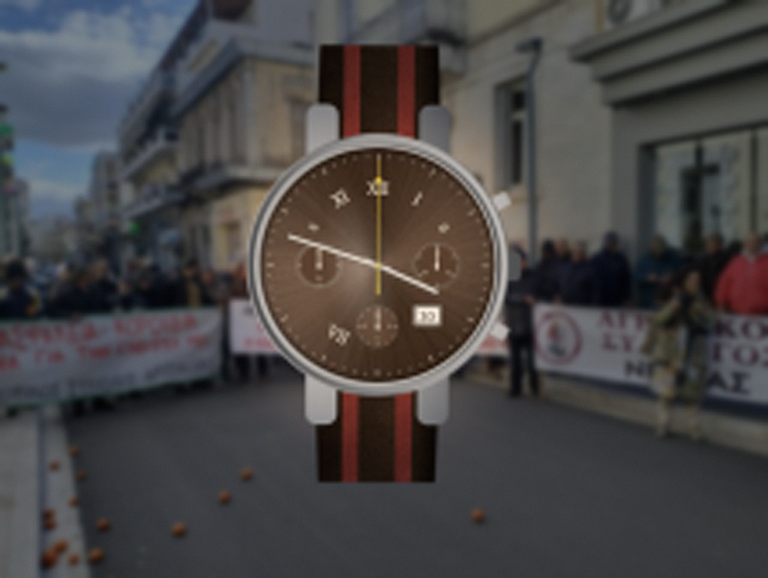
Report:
3:48
